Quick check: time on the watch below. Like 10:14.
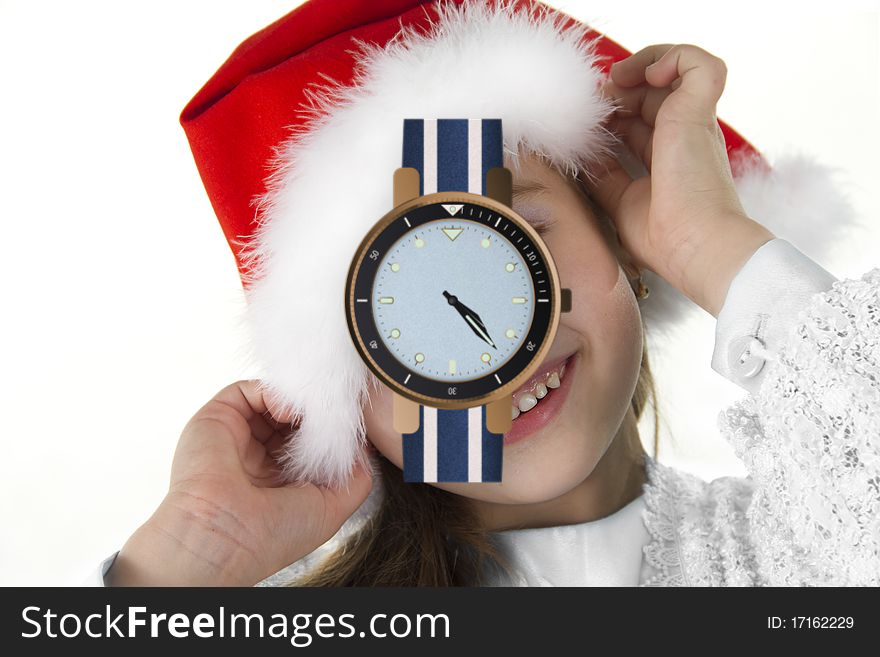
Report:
4:23
